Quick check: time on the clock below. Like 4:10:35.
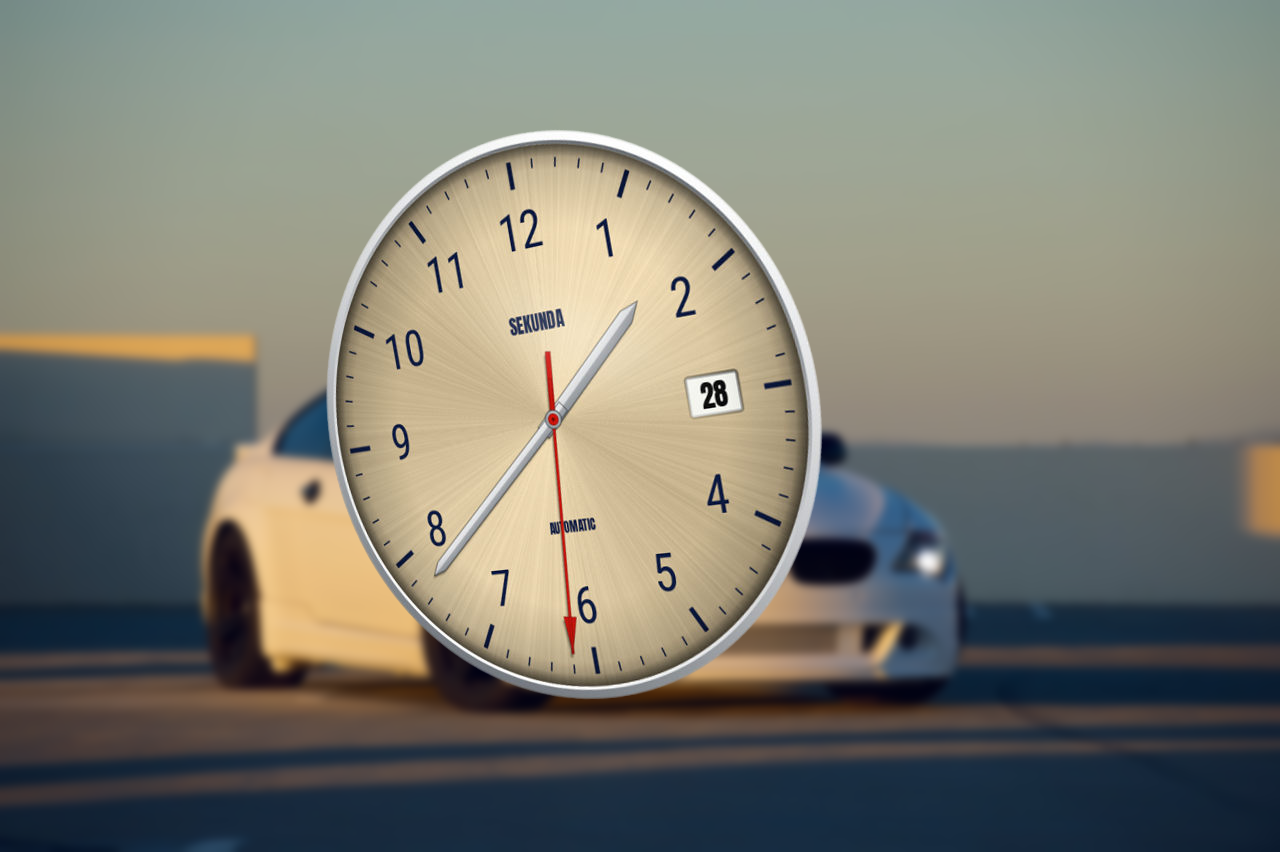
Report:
1:38:31
